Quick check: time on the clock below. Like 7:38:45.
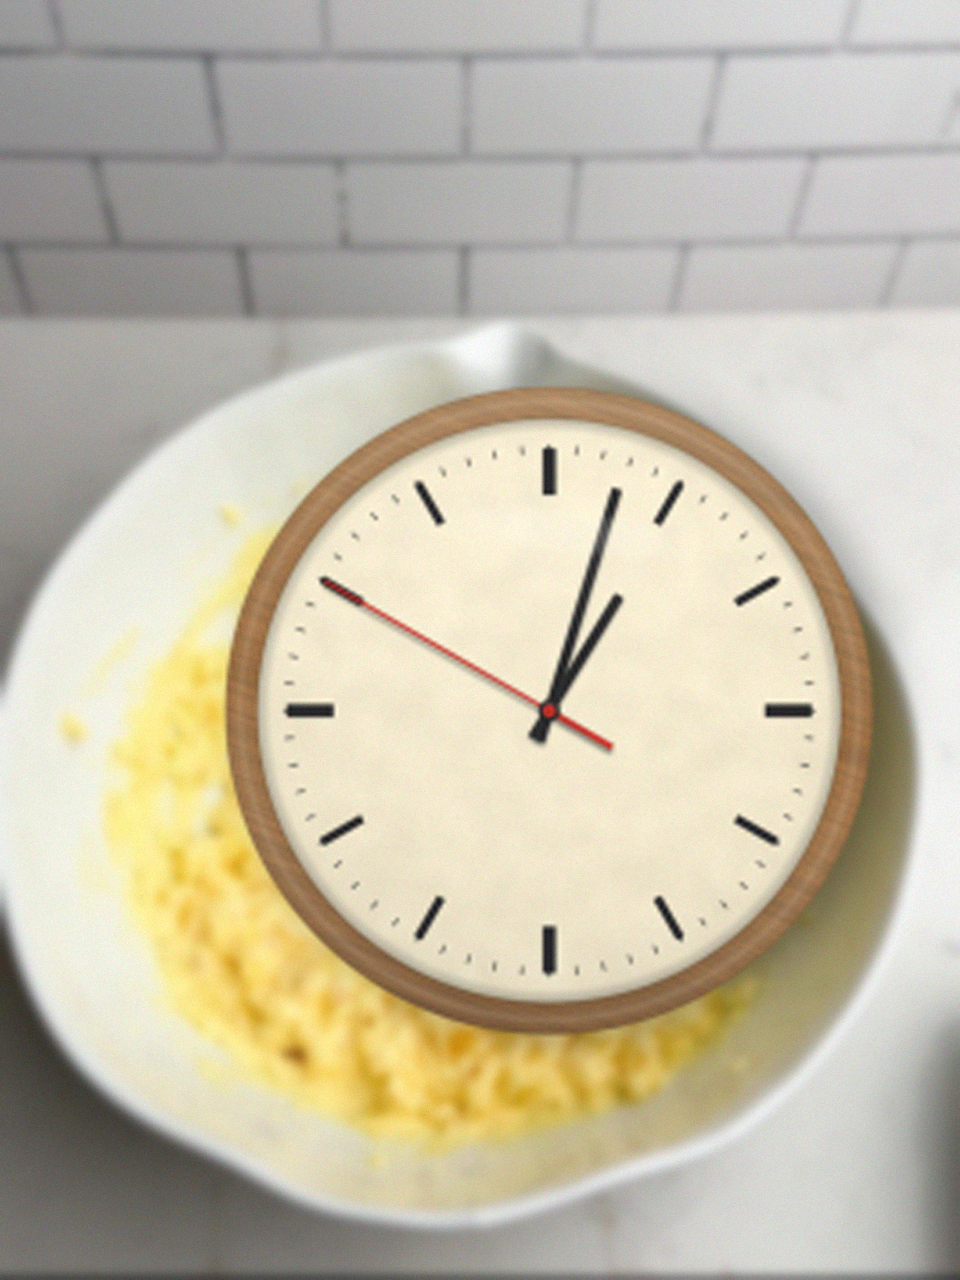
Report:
1:02:50
